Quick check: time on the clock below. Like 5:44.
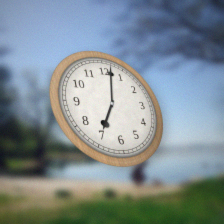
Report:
7:02
